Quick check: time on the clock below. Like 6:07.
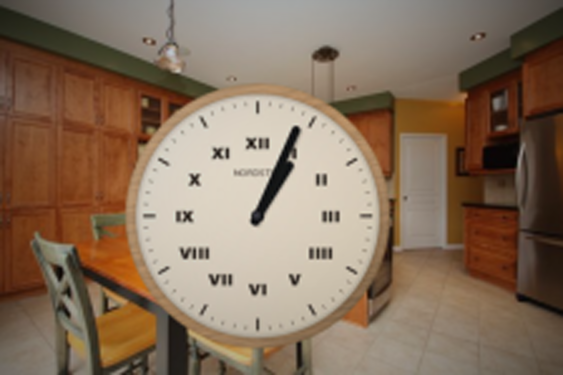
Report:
1:04
